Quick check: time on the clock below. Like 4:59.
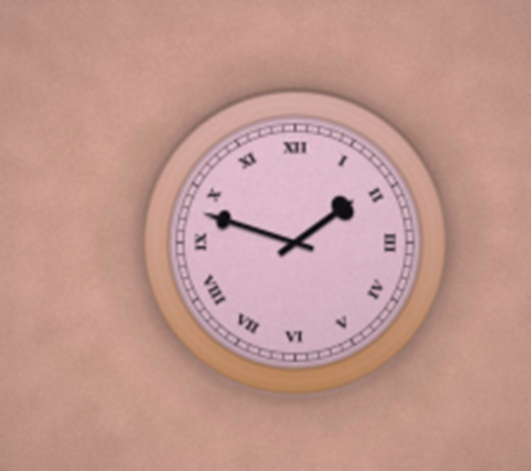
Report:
1:48
